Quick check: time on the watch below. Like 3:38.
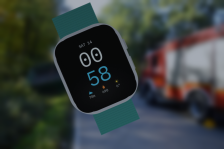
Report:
0:58
